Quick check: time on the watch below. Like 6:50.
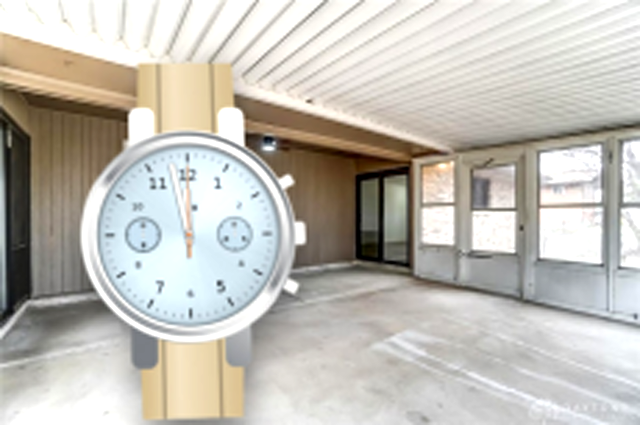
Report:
11:58
